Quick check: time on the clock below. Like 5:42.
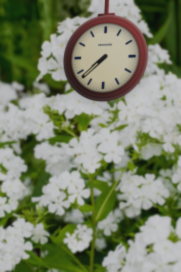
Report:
7:38
